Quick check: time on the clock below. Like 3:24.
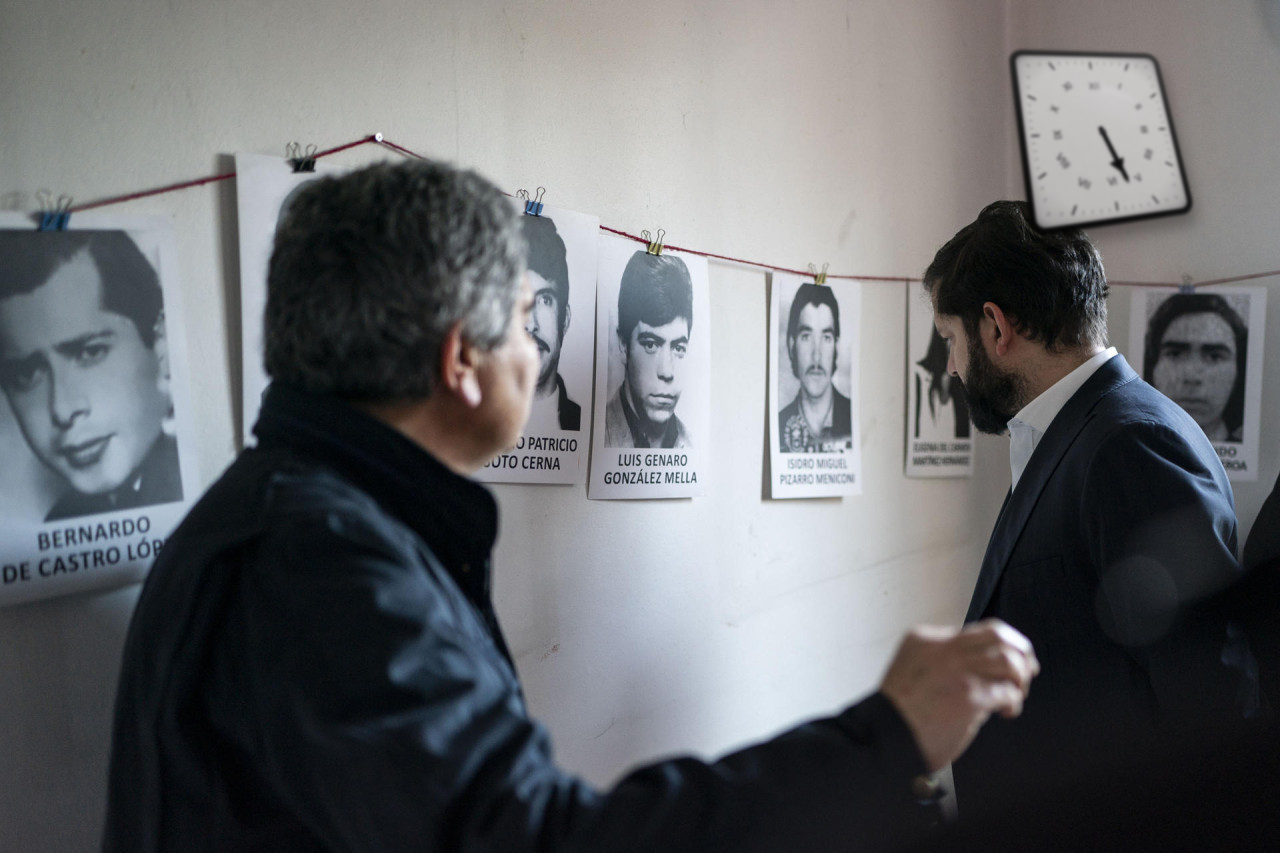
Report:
5:27
